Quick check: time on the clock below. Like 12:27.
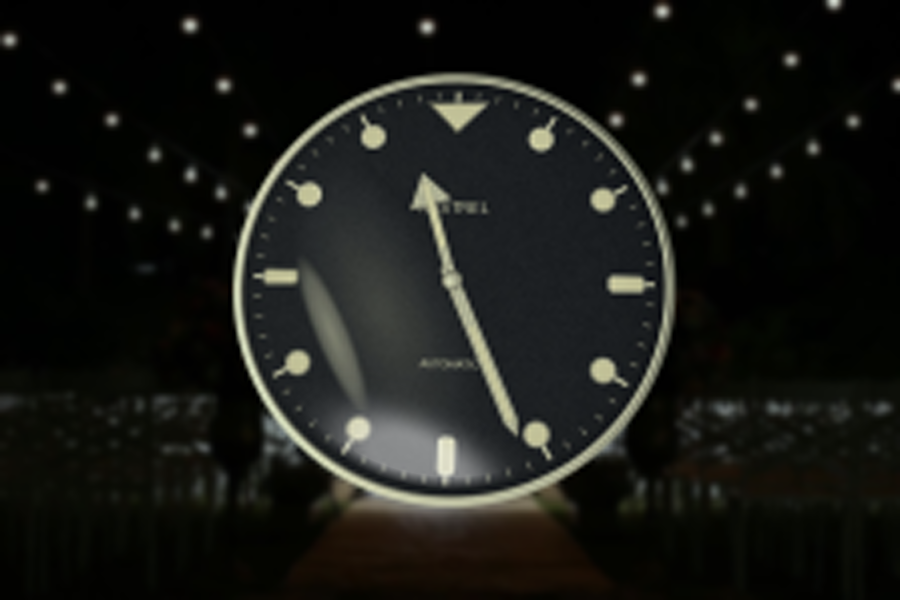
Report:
11:26
